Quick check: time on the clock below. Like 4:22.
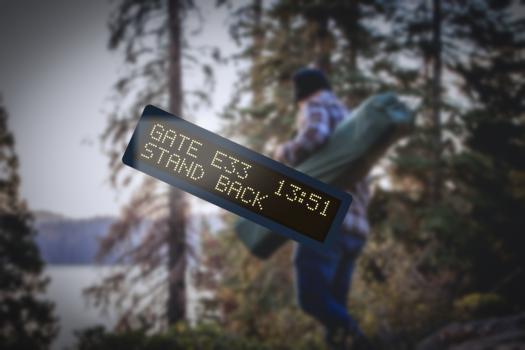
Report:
13:51
